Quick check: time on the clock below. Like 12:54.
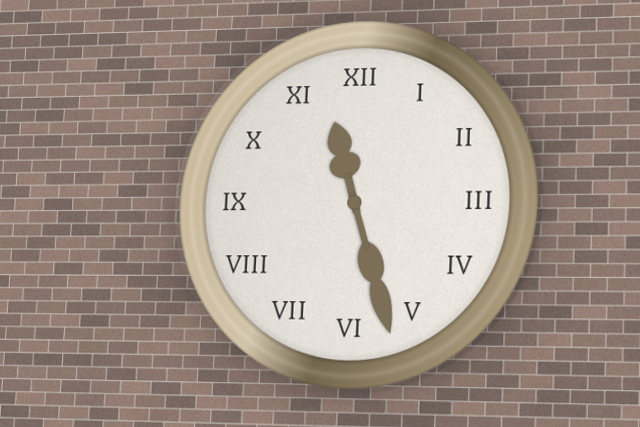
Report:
11:27
